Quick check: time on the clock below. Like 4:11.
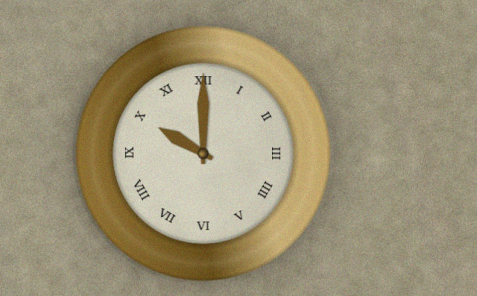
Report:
10:00
